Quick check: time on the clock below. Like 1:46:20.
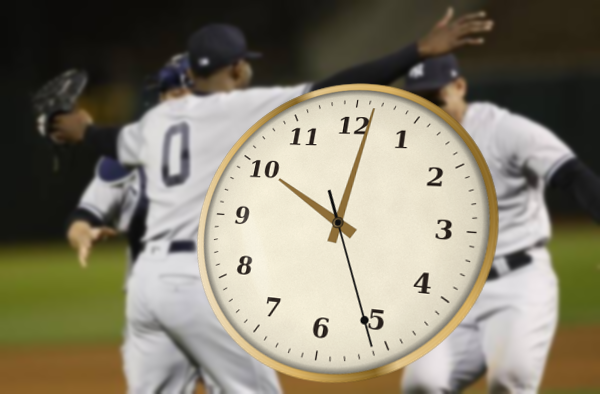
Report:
10:01:26
